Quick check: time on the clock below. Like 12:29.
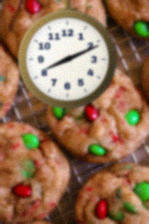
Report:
8:11
